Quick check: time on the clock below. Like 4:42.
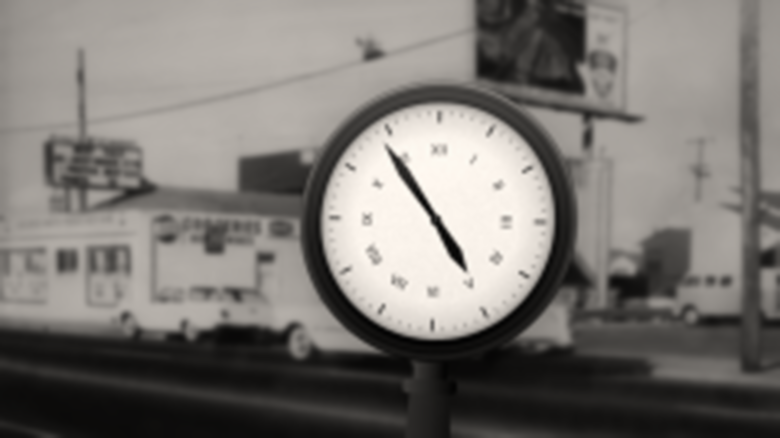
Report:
4:54
